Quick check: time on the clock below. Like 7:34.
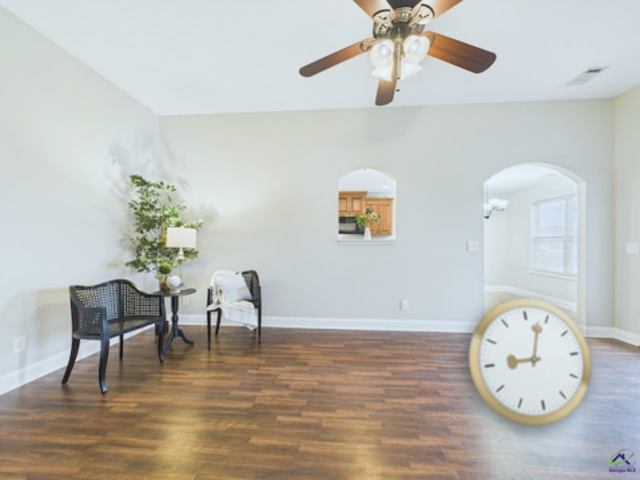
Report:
9:03
